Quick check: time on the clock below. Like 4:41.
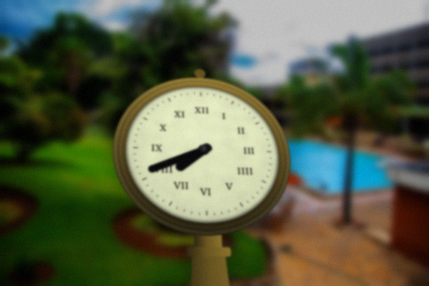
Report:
7:41
